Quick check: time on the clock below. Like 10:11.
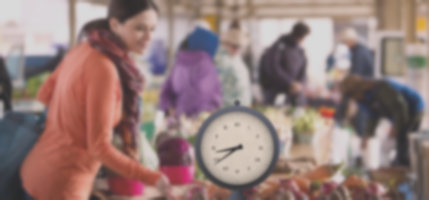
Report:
8:39
